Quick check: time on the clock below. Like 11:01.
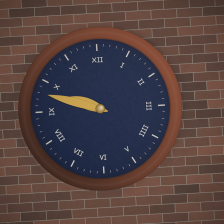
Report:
9:48
